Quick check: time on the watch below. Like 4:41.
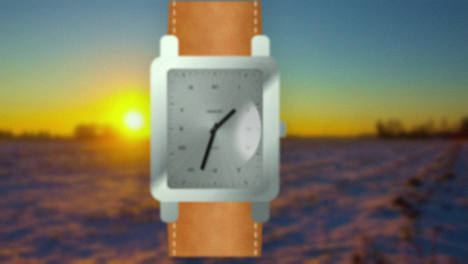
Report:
1:33
